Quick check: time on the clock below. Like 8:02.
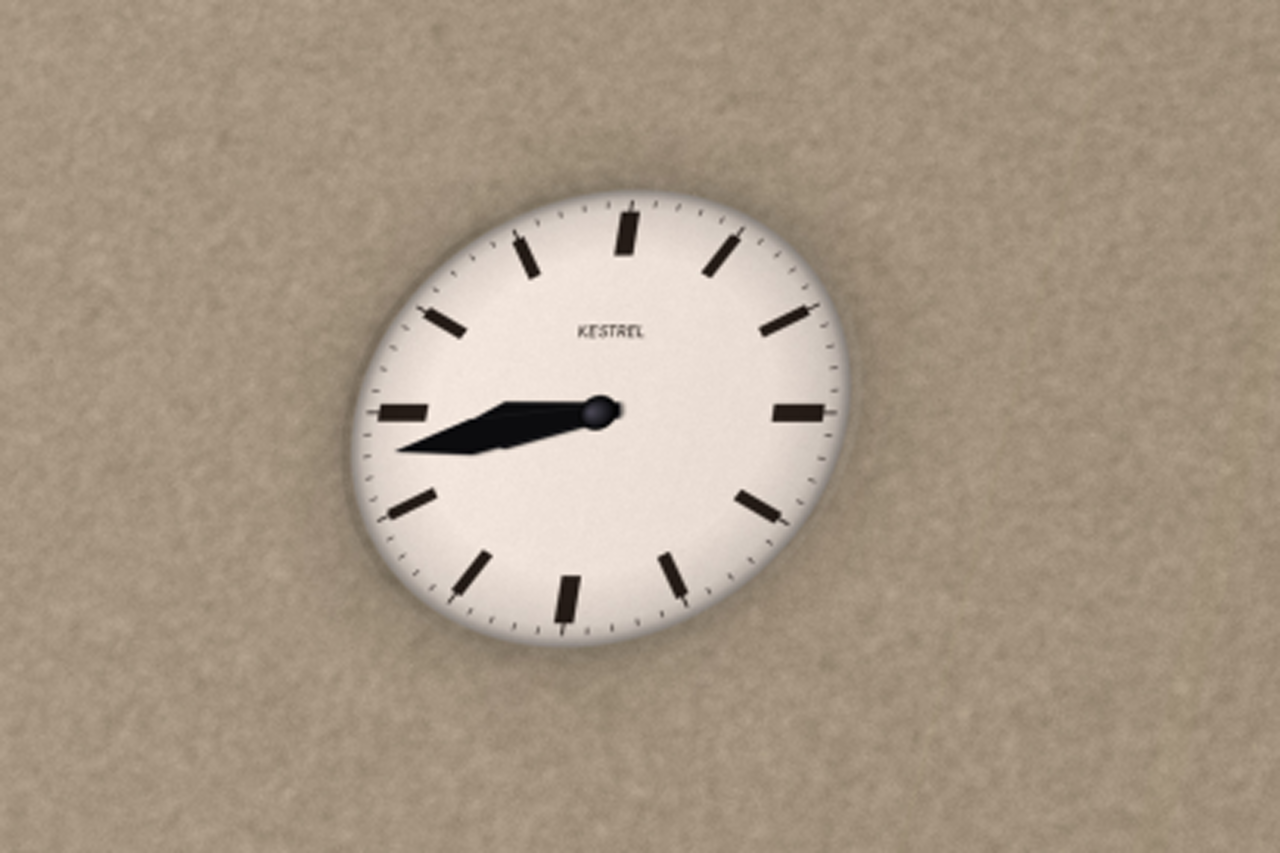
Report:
8:43
